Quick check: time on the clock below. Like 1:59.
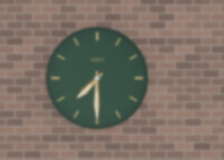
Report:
7:30
